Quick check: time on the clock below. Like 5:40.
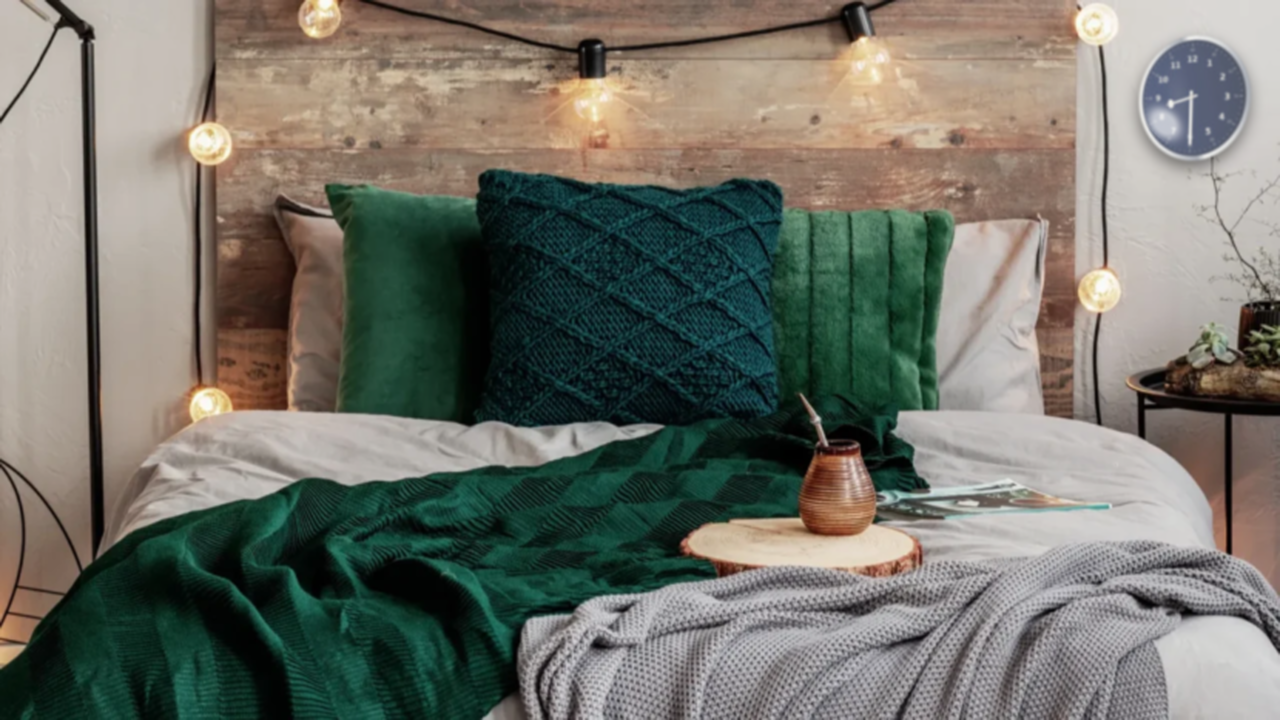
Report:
8:30
